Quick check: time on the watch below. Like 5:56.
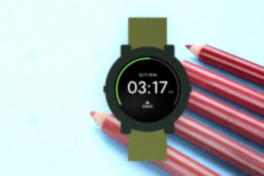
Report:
3:17
